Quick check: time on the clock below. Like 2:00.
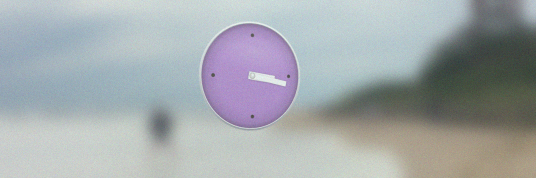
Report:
3:17
